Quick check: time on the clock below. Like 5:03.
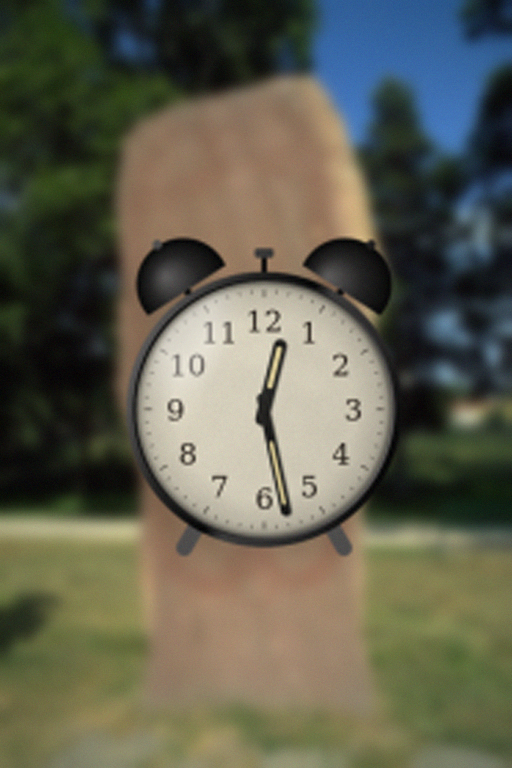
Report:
12:28
